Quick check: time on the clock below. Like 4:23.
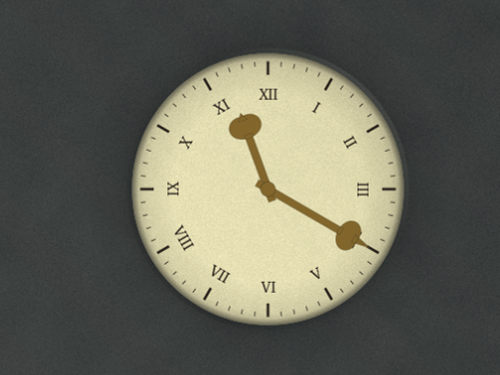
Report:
11:20
